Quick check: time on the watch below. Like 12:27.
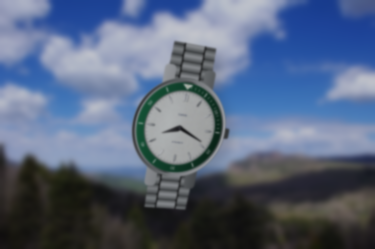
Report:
8:19
